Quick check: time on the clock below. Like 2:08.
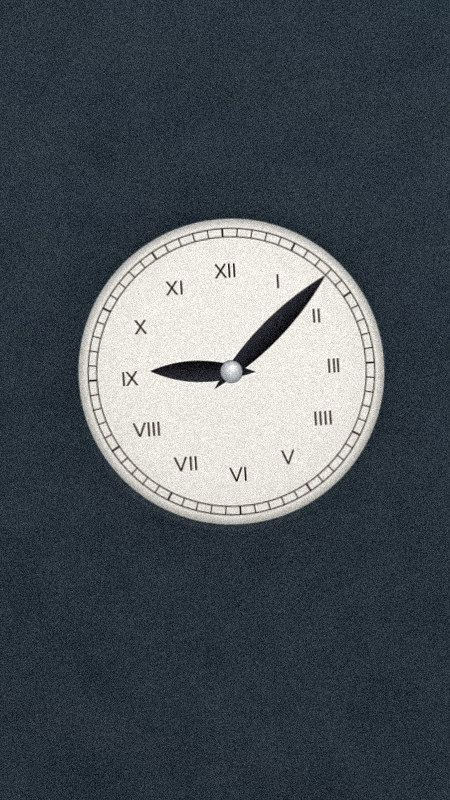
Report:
9:08
